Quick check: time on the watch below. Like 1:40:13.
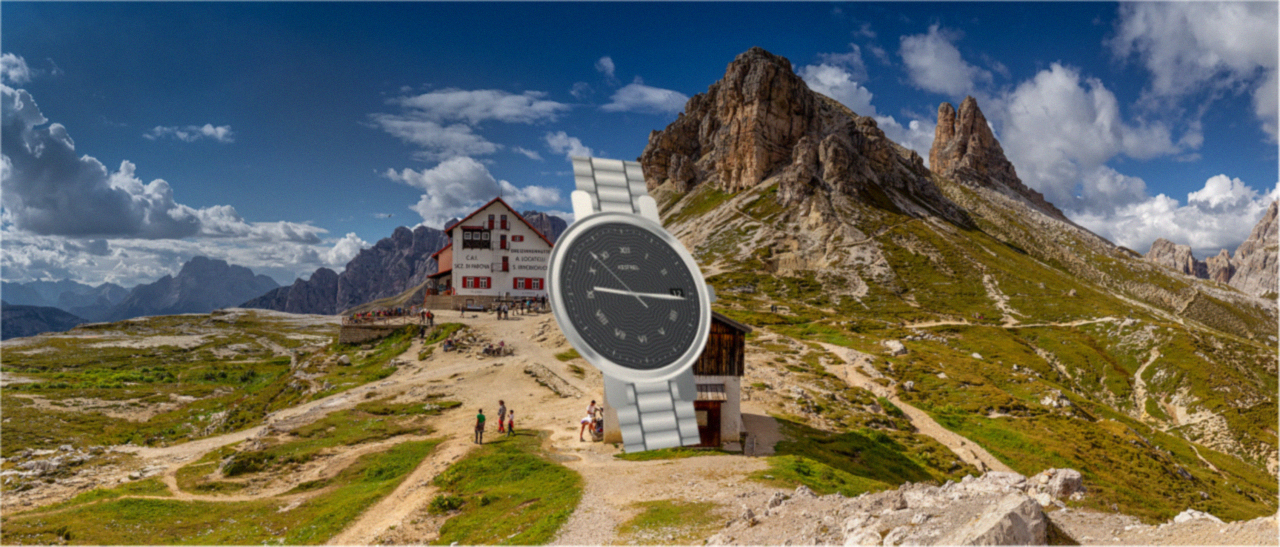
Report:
9:15:53
